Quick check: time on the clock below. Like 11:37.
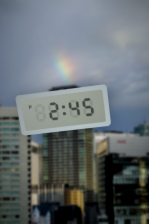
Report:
2:45
